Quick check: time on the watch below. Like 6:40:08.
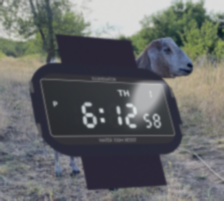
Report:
6:12:58
